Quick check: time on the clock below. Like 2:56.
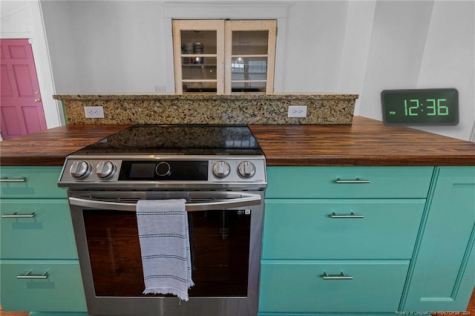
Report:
12:36
